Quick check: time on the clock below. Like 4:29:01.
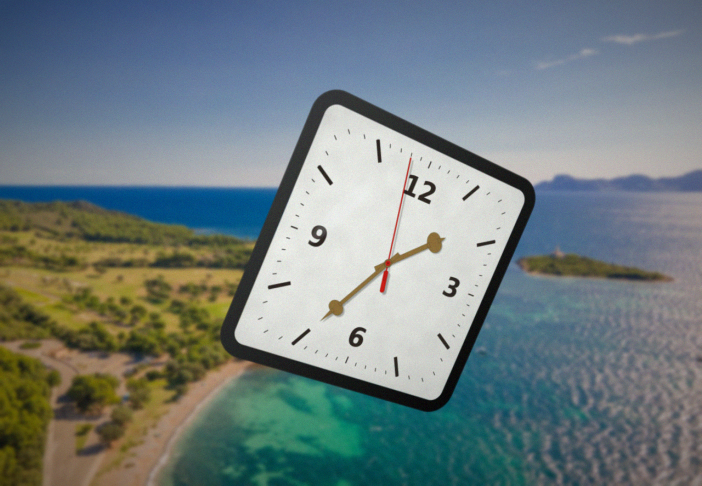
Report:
1:34:58
